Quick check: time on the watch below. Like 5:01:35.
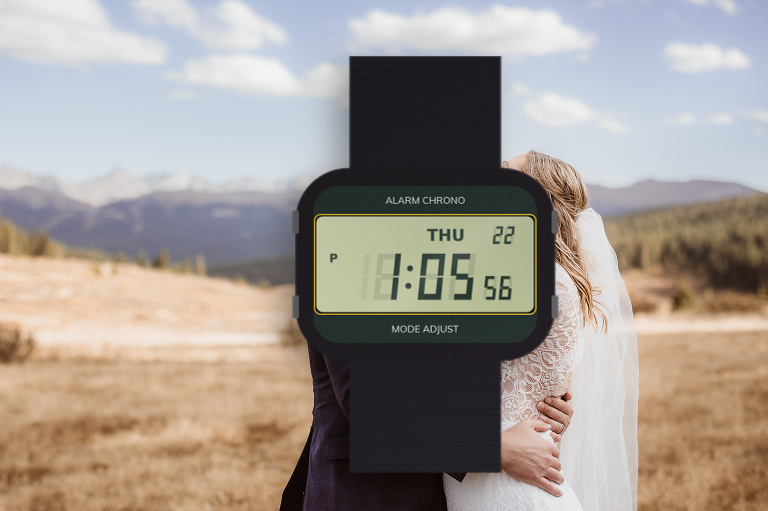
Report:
1:05:56
